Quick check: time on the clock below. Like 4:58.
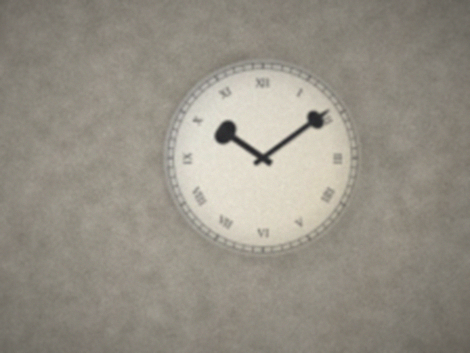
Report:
10:09
